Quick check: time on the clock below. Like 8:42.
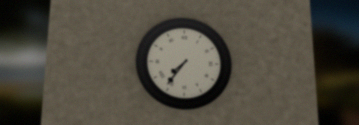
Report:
7:36
